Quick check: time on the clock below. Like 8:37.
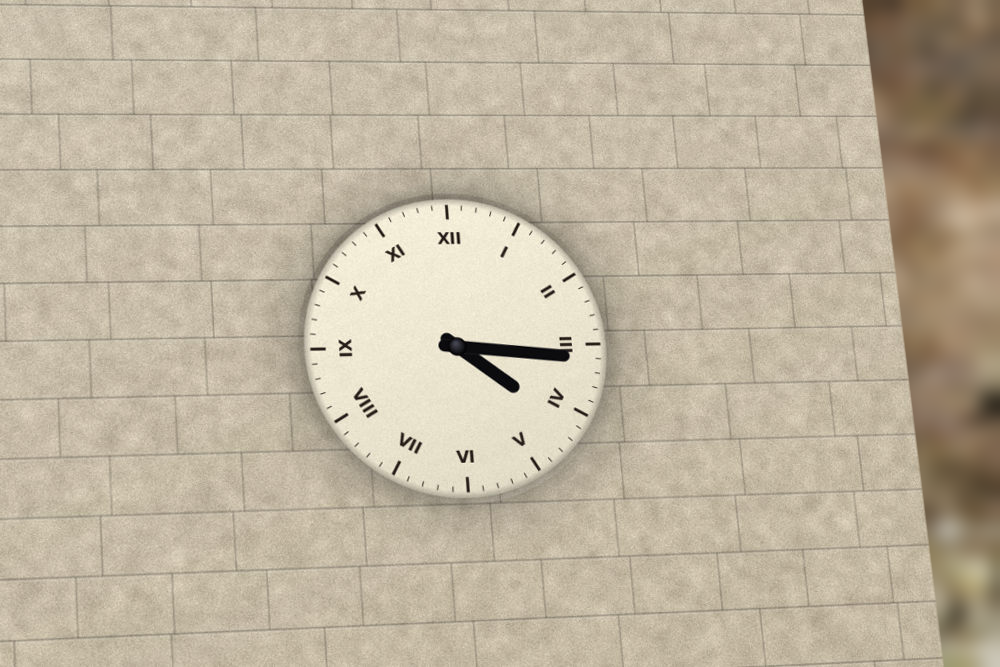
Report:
4:16
